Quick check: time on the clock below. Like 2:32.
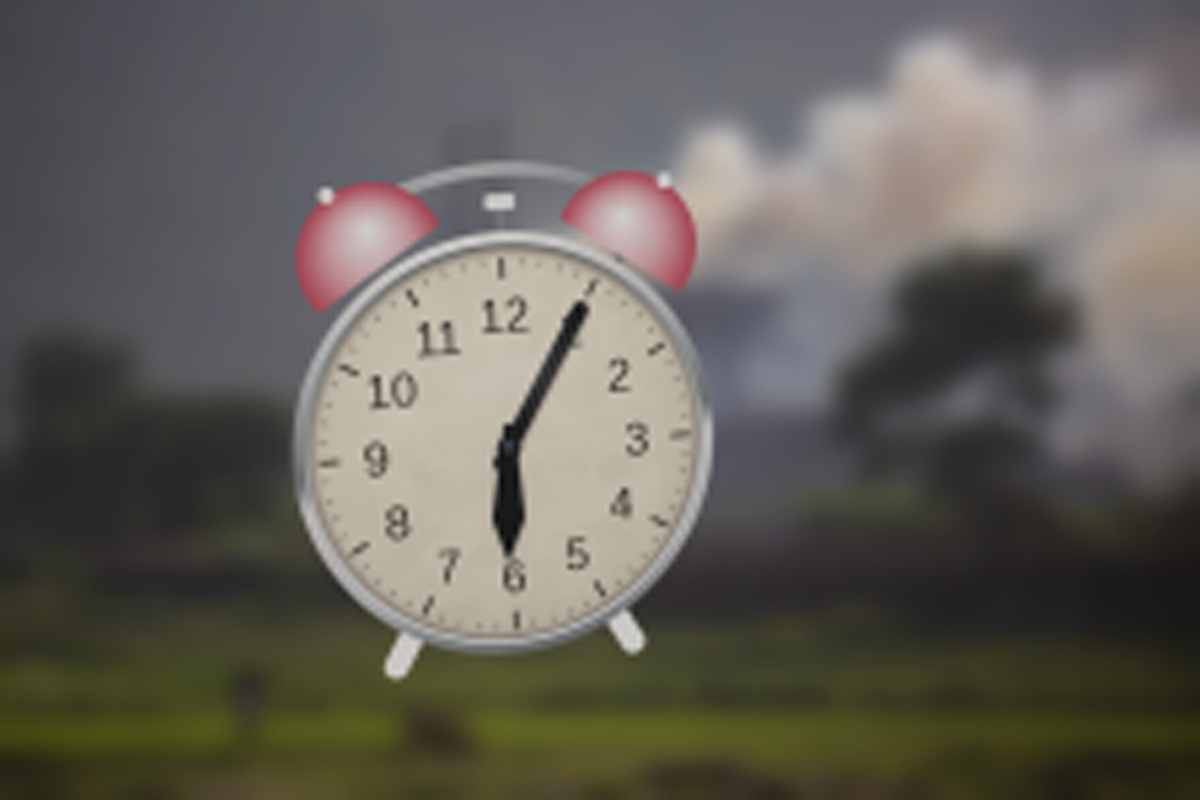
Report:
6:05
